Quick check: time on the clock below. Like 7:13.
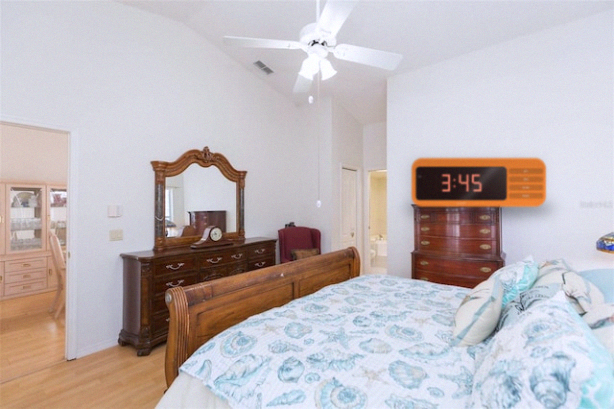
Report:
3:45
